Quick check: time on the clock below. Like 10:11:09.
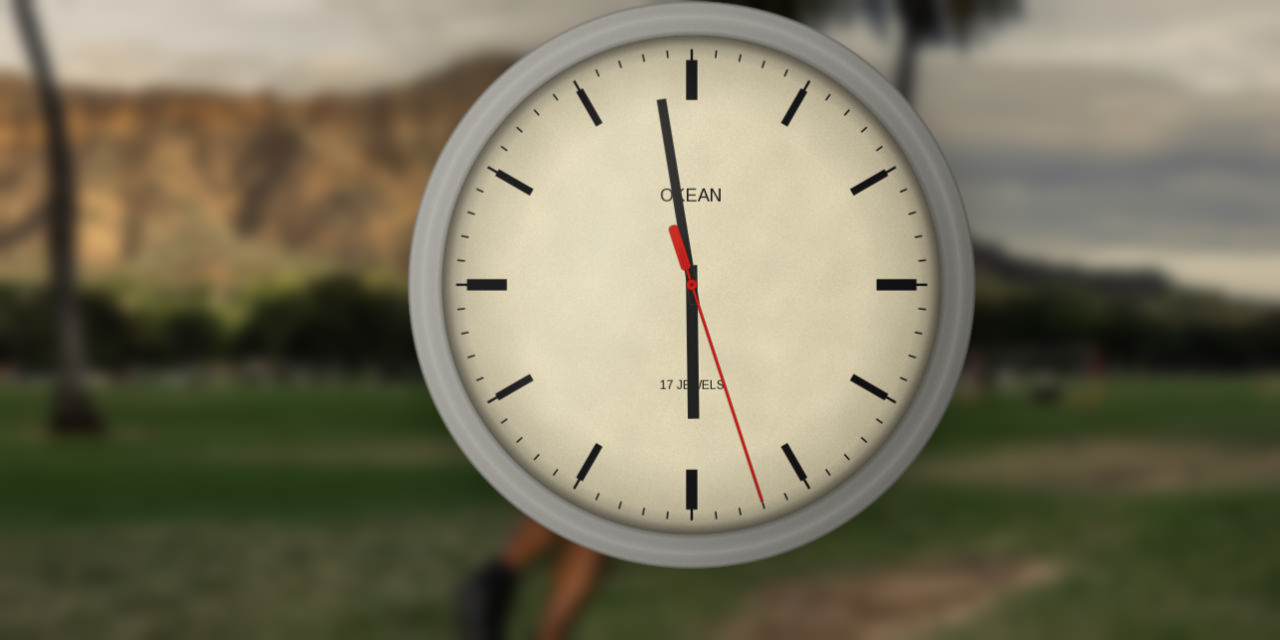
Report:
5:58:27
